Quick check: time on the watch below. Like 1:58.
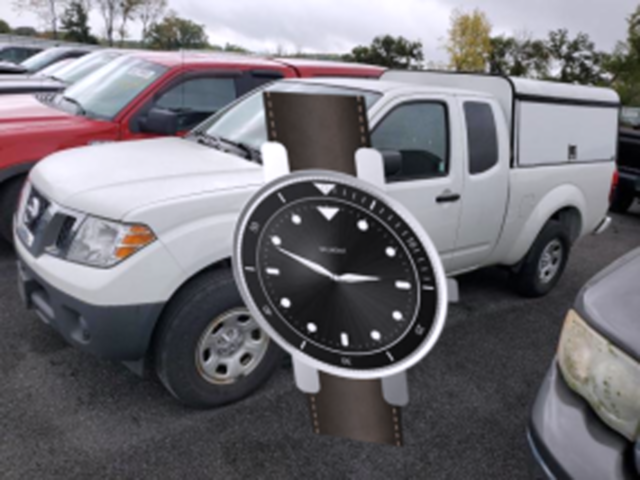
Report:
2:49
